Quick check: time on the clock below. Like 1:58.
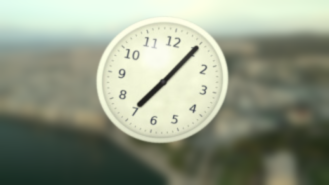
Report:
7:05
